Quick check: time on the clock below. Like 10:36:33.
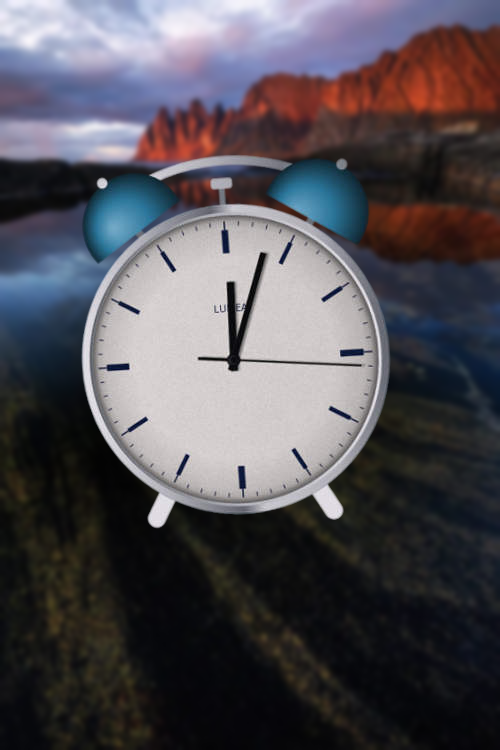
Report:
12:03:16
